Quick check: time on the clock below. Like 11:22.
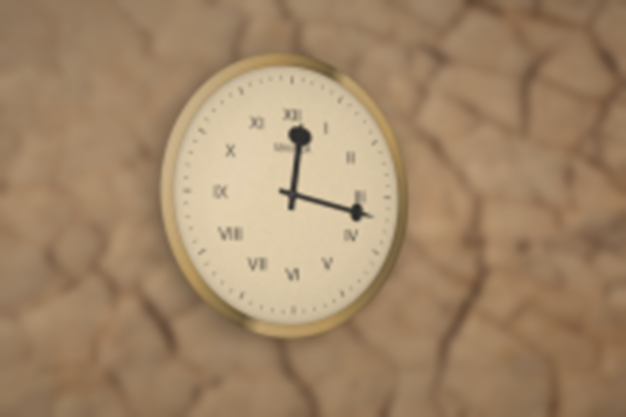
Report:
12:17
